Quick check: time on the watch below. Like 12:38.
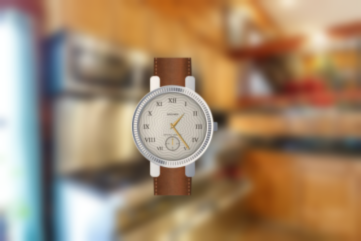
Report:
1:24
